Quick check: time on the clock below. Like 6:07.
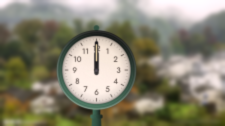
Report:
12:00
